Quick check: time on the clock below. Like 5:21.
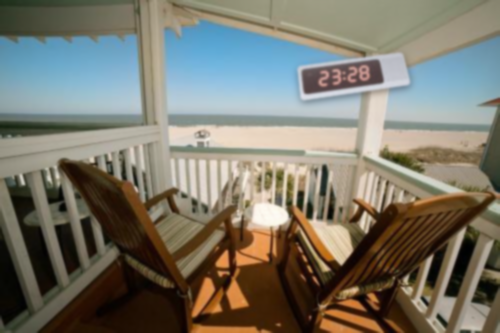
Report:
23:28
